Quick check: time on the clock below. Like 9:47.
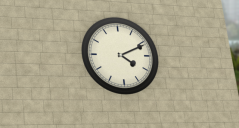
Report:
4:11
